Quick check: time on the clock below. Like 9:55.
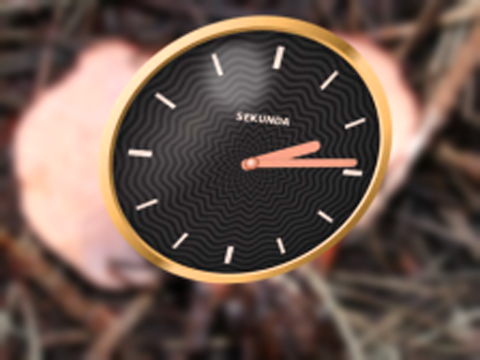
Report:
2:14
